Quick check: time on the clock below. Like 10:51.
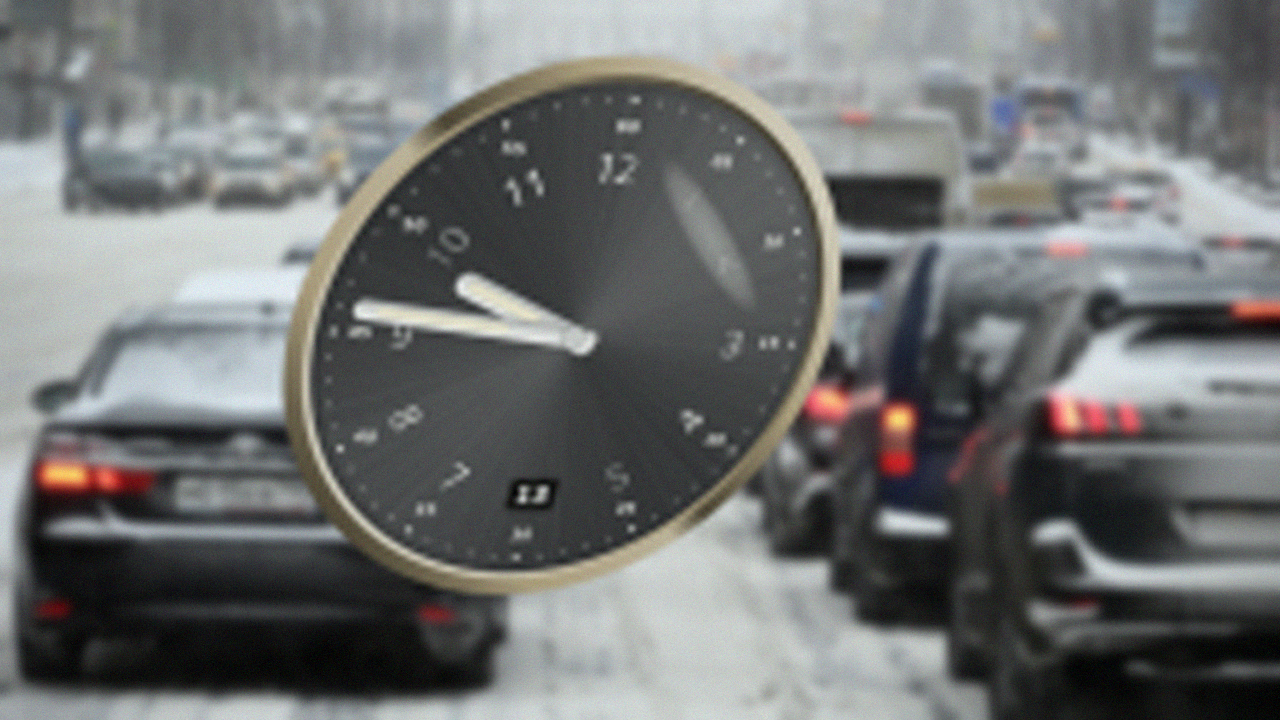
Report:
9:46
